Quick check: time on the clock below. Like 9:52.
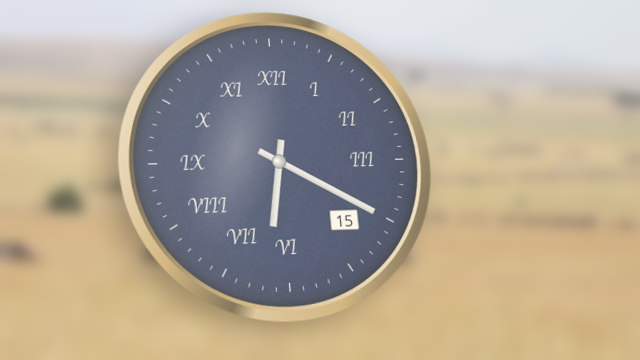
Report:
6:20
